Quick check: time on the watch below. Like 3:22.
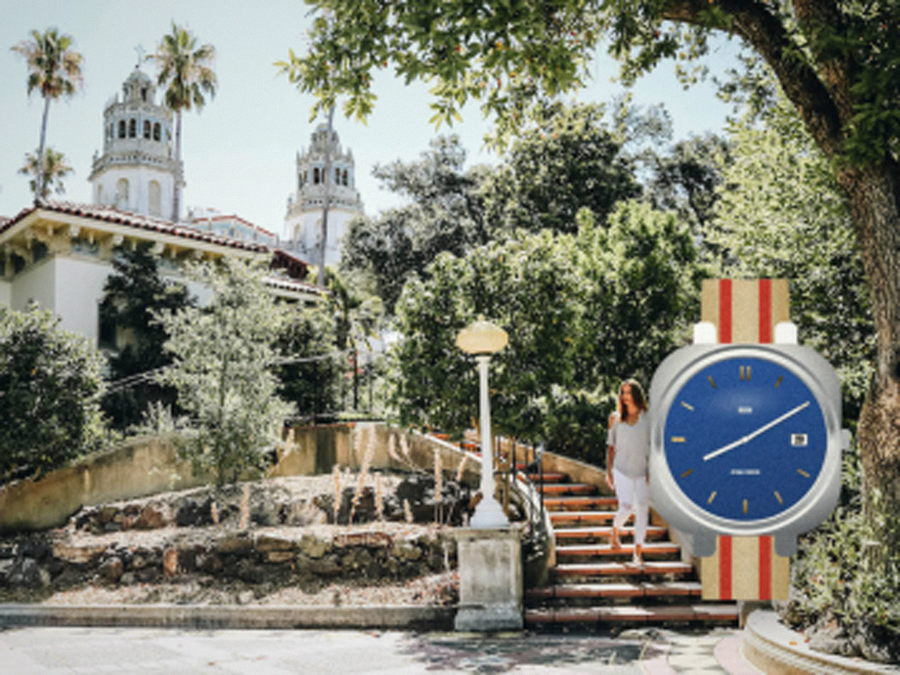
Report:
8:10
